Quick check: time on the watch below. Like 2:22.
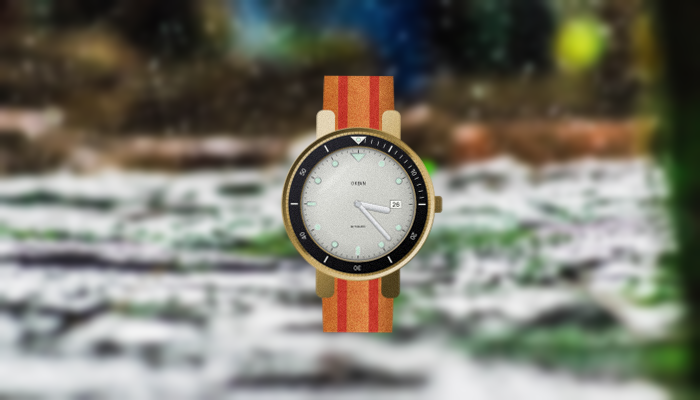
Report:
3:23
